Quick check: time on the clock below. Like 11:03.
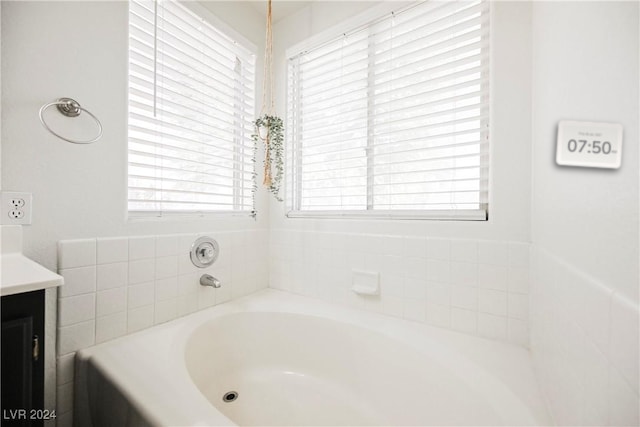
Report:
7:50
